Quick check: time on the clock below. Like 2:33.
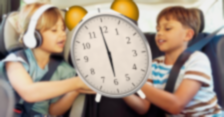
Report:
5:59
